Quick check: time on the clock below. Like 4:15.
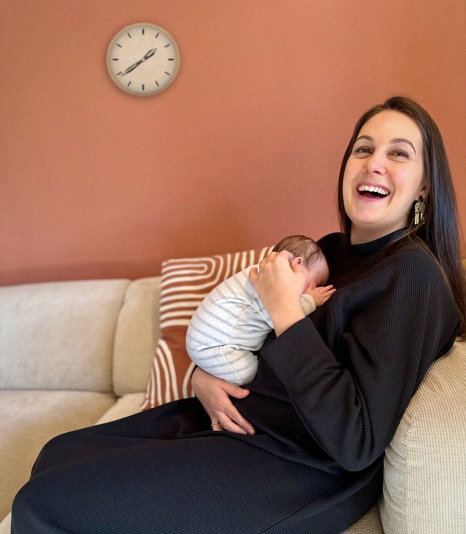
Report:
1:39
